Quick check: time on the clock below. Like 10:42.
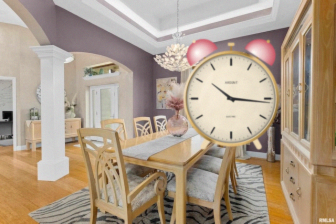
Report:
10:16
